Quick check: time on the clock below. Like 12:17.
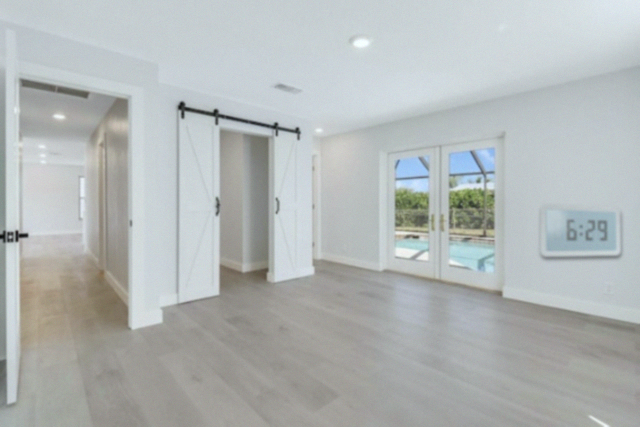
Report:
6:29
